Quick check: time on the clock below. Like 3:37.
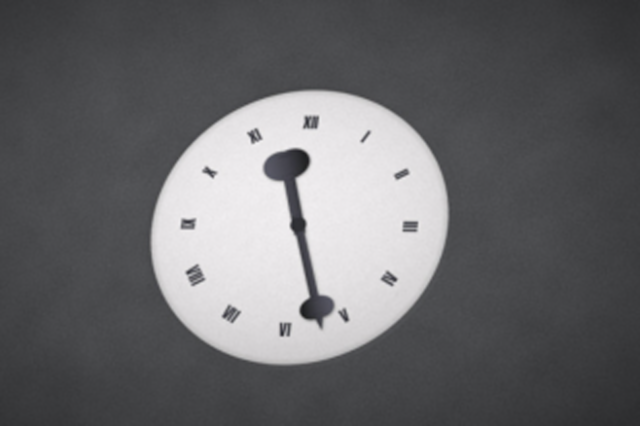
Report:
11:27
